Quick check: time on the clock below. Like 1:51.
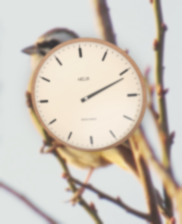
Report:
2:11
